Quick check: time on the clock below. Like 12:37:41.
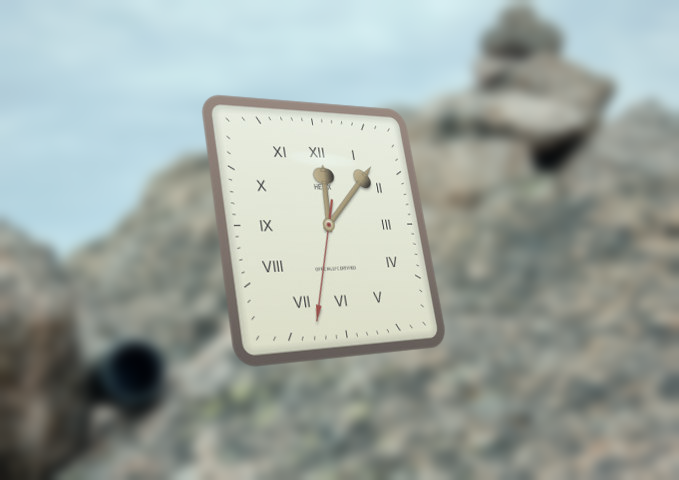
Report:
12:07:33
